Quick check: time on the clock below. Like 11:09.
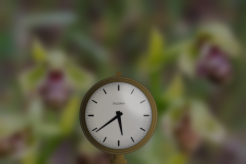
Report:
5:39
